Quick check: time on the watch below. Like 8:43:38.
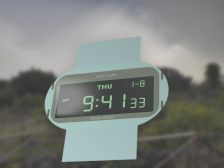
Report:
9:41:33
